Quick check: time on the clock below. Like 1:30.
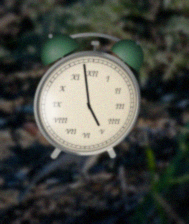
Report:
4:58
